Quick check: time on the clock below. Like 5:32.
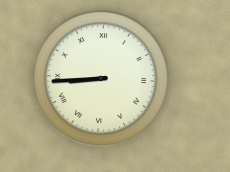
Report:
8:44
